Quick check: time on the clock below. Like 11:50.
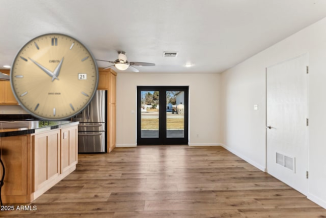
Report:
12:51
